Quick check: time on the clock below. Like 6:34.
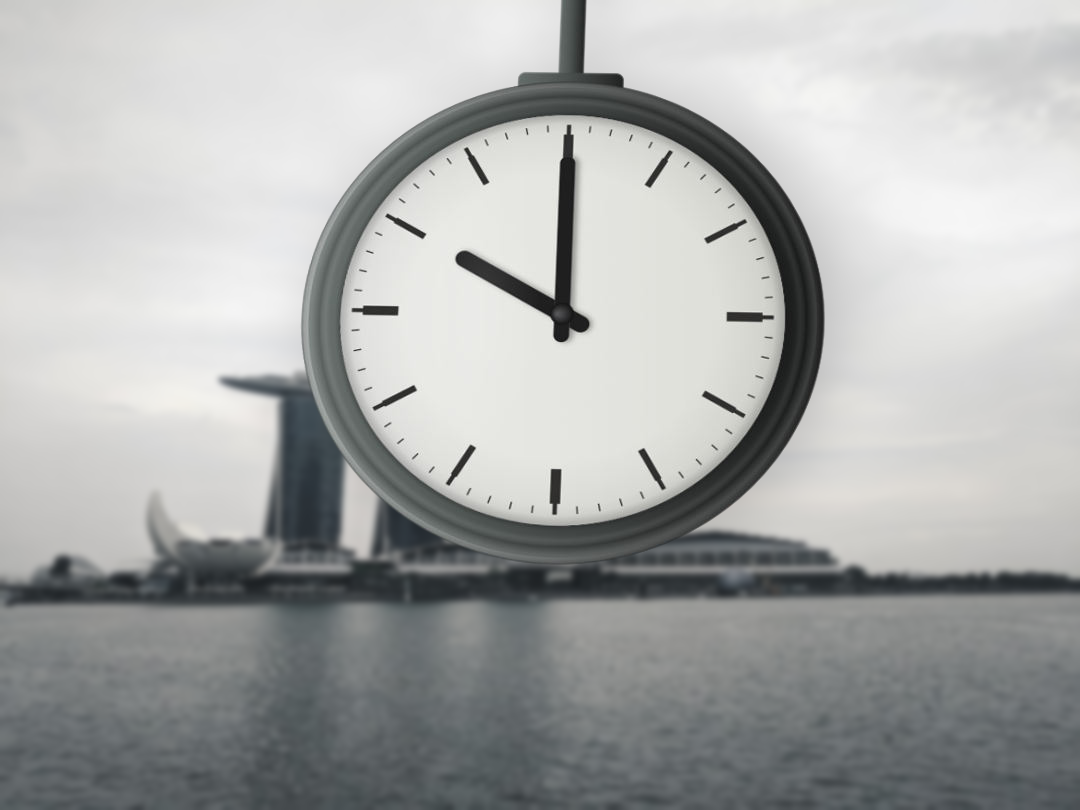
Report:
10:00
